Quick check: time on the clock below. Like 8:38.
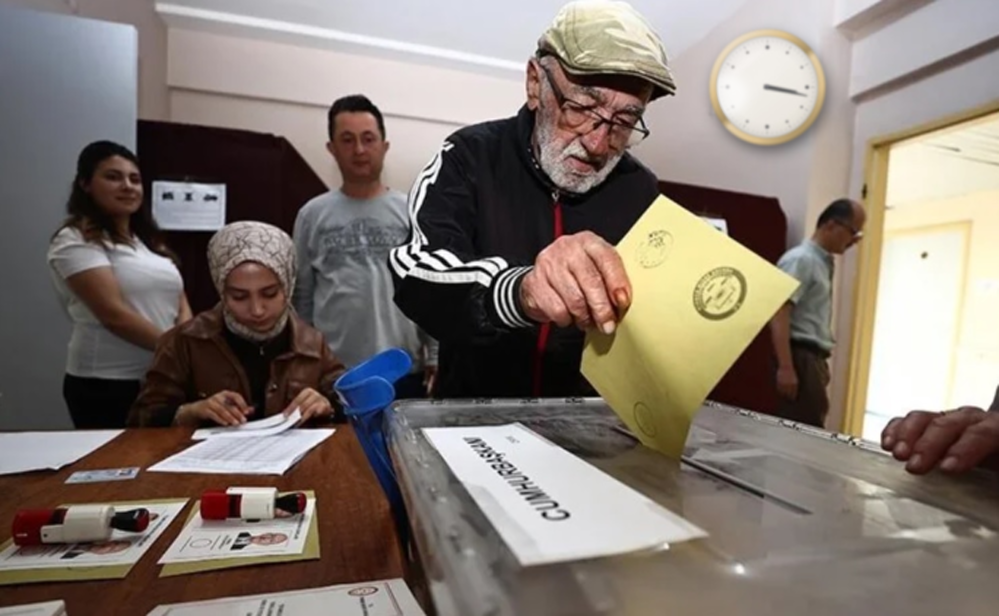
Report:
3:17
